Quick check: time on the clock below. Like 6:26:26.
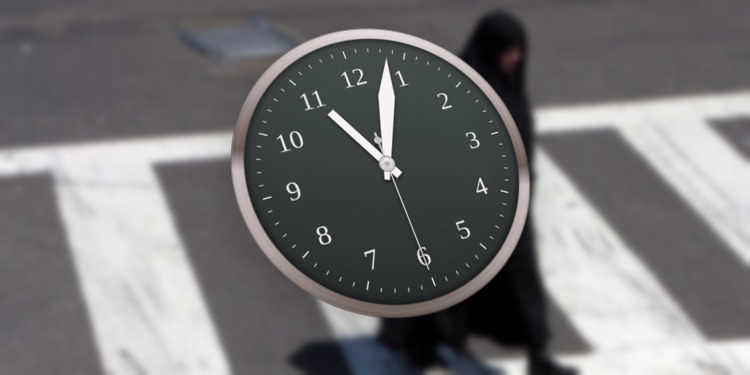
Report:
11:03:30
